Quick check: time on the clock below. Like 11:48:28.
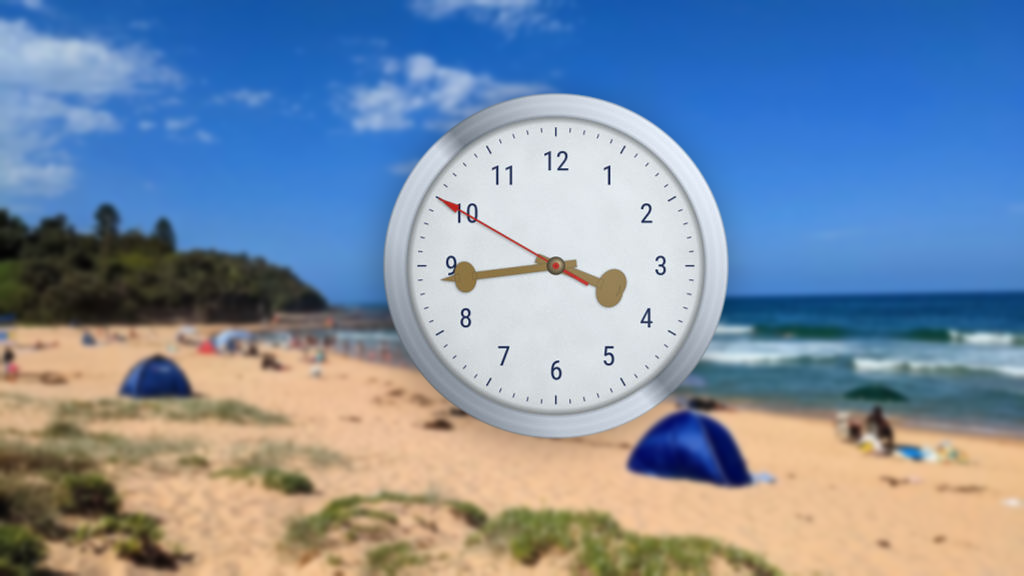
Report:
3:43:50
